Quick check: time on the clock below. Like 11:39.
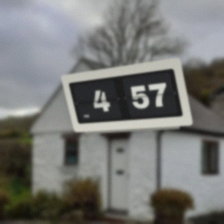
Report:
4:57
